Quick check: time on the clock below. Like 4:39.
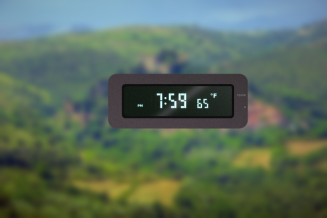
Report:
7:59
